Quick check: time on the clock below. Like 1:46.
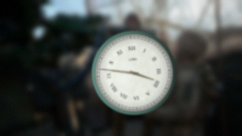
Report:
3:47
